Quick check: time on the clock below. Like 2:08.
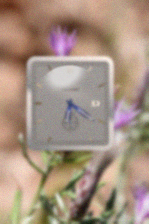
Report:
6:21
